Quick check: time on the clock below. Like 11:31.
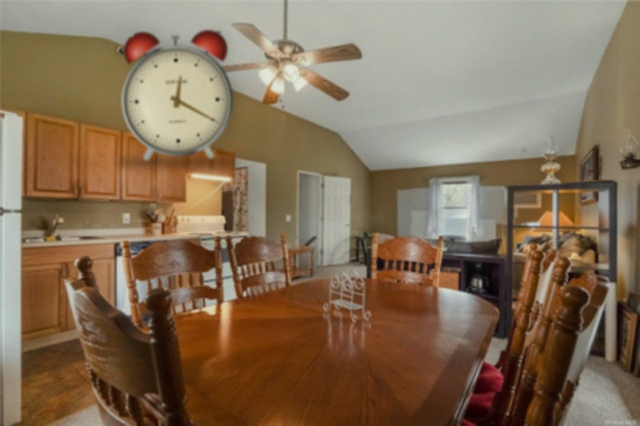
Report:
12:20
